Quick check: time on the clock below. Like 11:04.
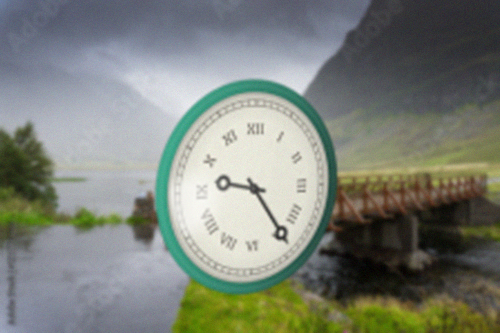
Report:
9:24
